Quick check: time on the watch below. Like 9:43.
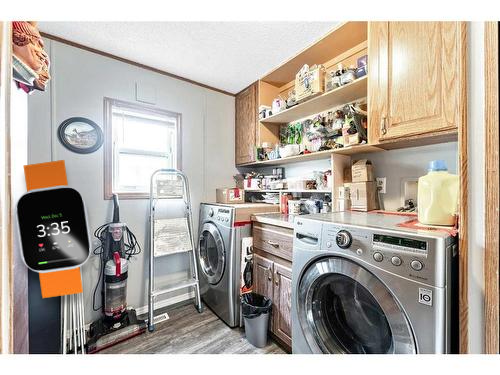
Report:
3:35
